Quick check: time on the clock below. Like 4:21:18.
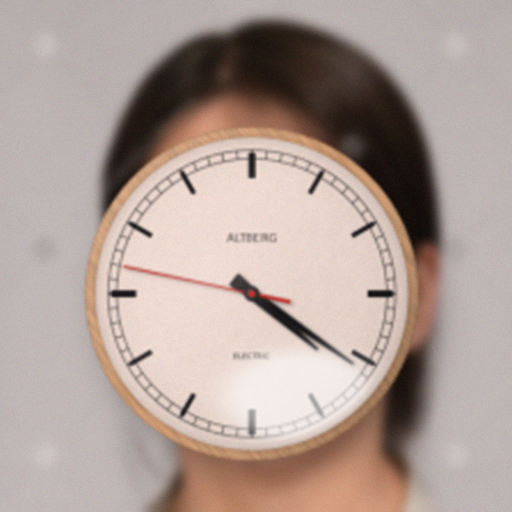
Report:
4:20:47
